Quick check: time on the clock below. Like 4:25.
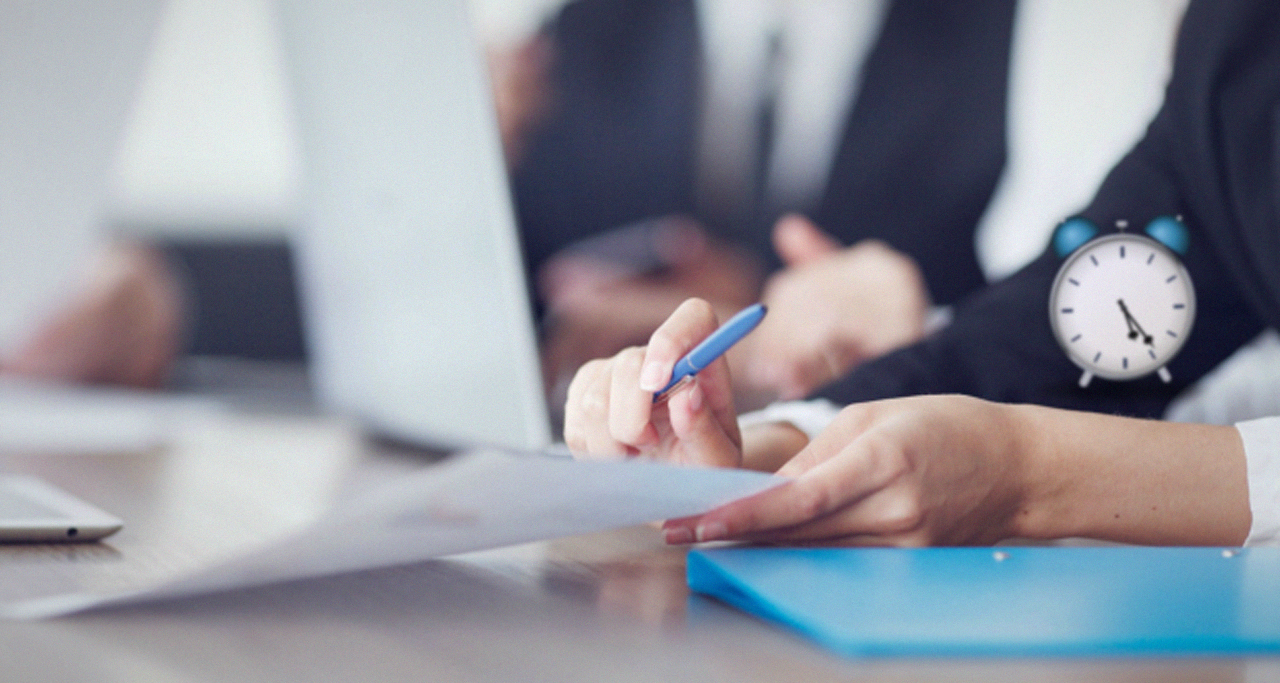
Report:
5:24
